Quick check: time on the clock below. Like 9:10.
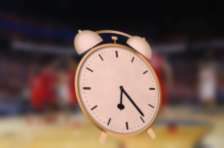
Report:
6:24
